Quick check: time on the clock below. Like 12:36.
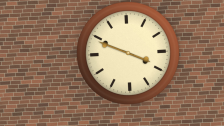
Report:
3:49
